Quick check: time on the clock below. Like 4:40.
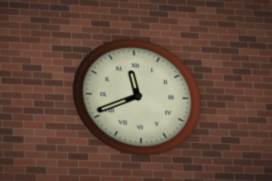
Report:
11:41
